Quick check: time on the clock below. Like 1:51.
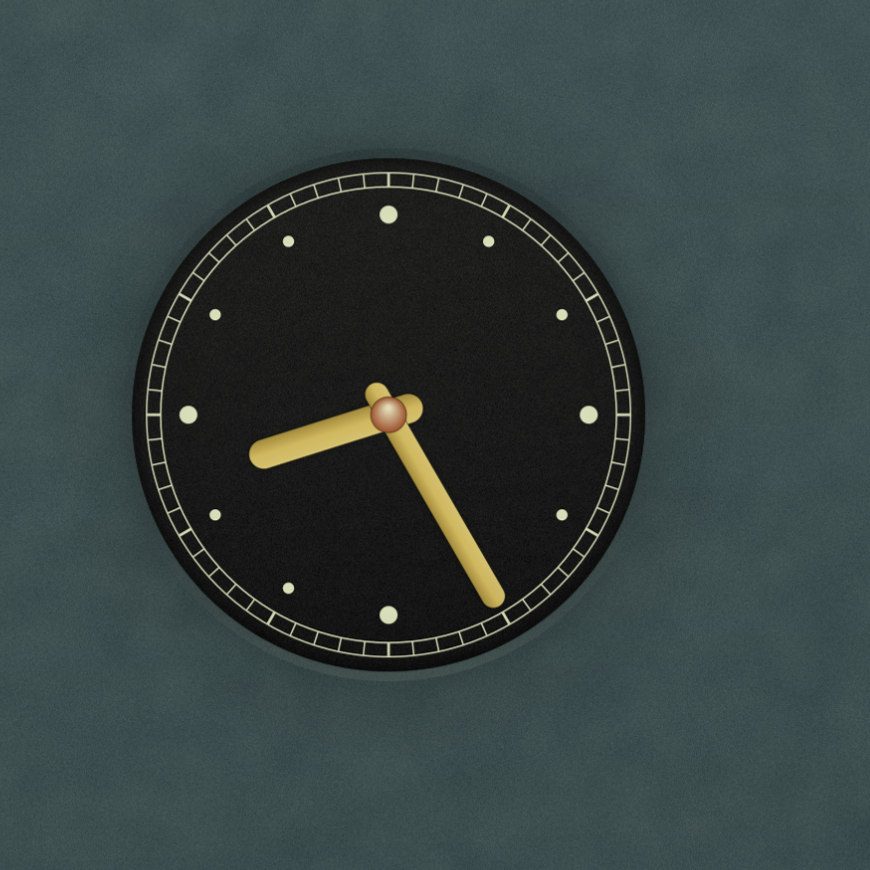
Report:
8:25
